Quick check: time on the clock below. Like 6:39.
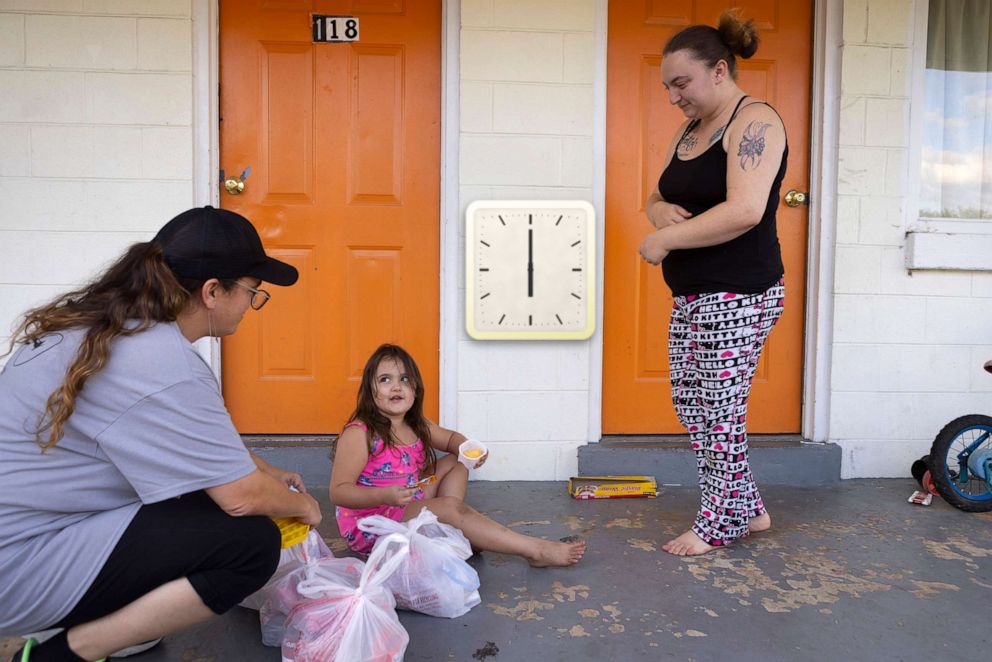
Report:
6:00
